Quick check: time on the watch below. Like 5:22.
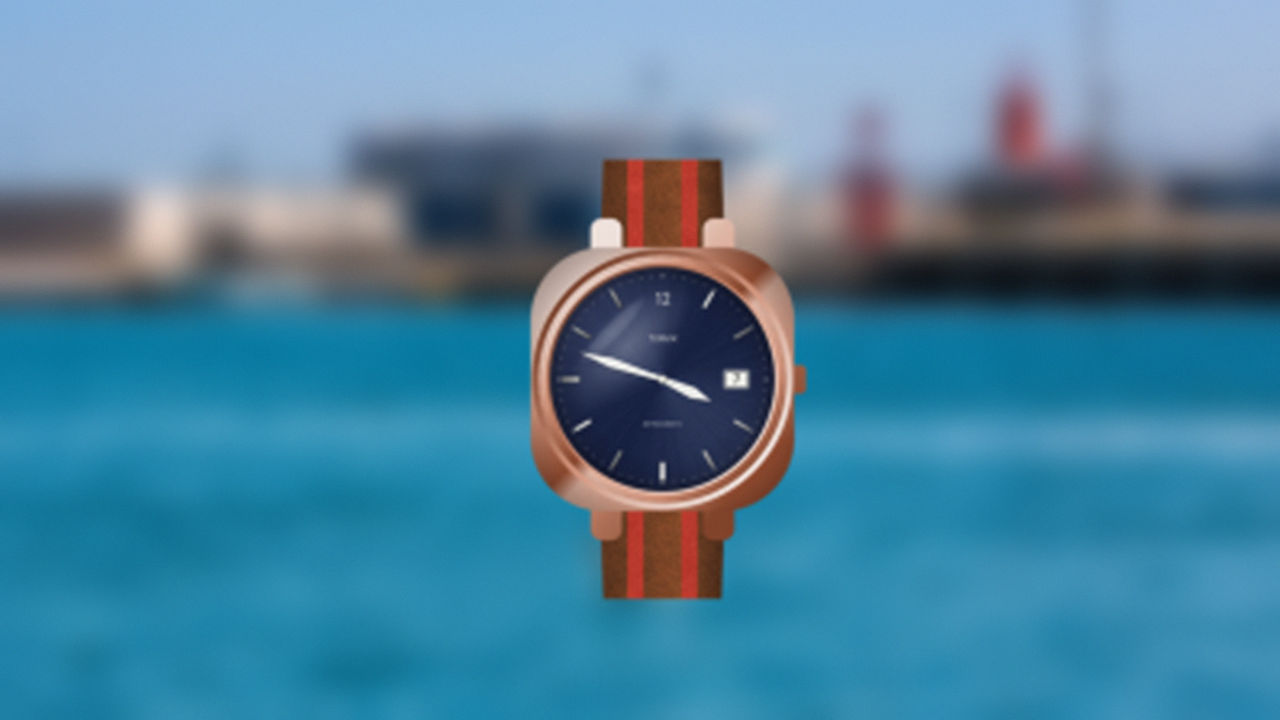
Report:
3:48
